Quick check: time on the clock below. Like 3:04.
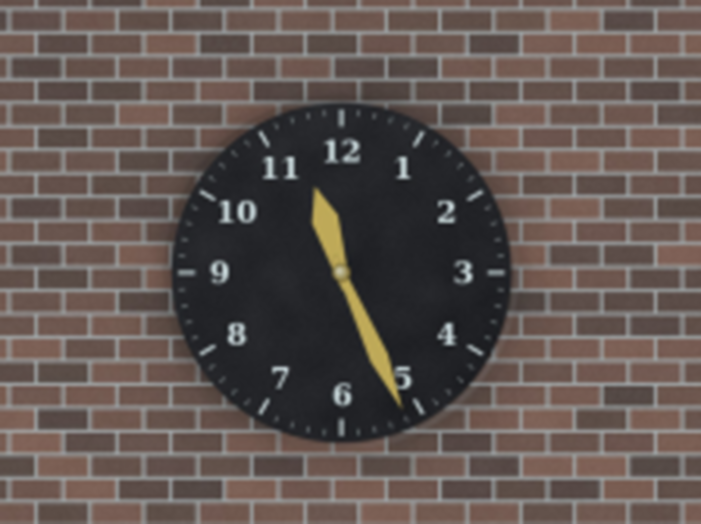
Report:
11:26
